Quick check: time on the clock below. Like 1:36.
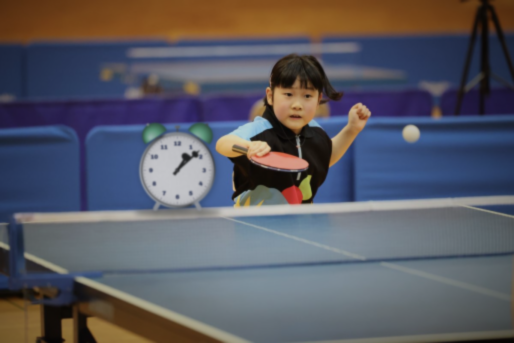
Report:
1:08
